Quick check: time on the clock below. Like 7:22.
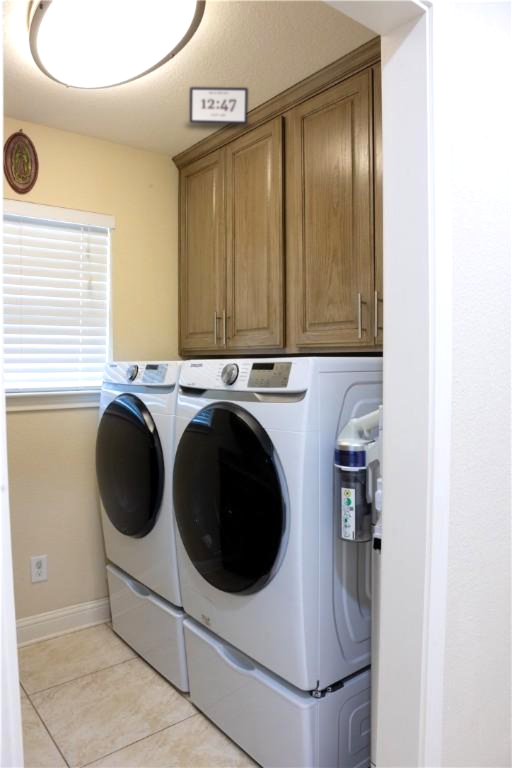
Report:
12:47
